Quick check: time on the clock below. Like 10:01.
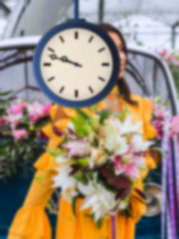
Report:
9:48
